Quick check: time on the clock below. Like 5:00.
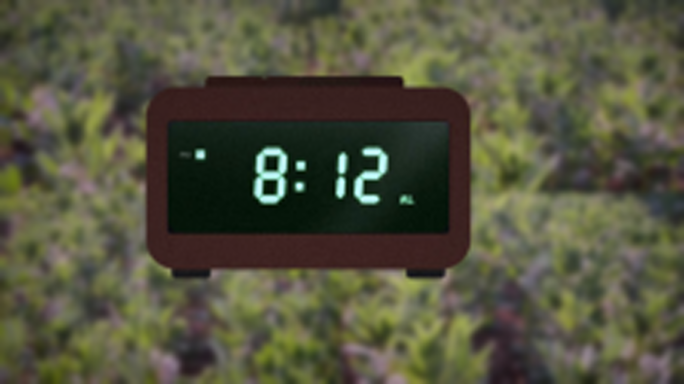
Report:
8:12
